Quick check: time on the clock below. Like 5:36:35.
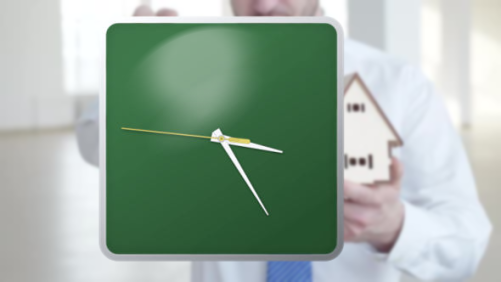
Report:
3:24:46
